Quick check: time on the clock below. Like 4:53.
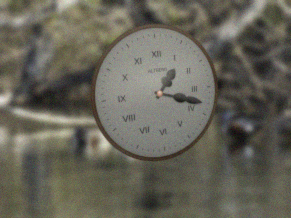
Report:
1:18
